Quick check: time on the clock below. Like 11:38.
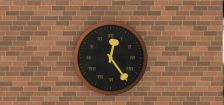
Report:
12:24
